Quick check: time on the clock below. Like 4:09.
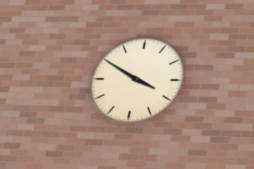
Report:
3:50
